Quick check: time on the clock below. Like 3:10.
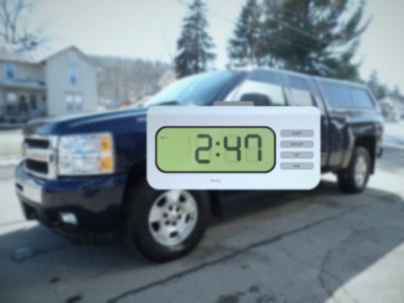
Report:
2:47
